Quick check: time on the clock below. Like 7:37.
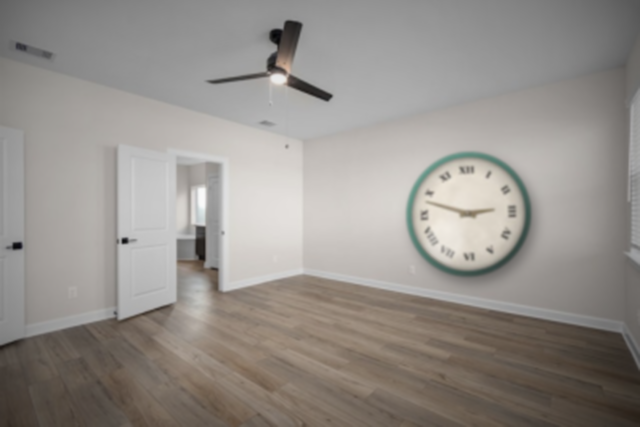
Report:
2:48
